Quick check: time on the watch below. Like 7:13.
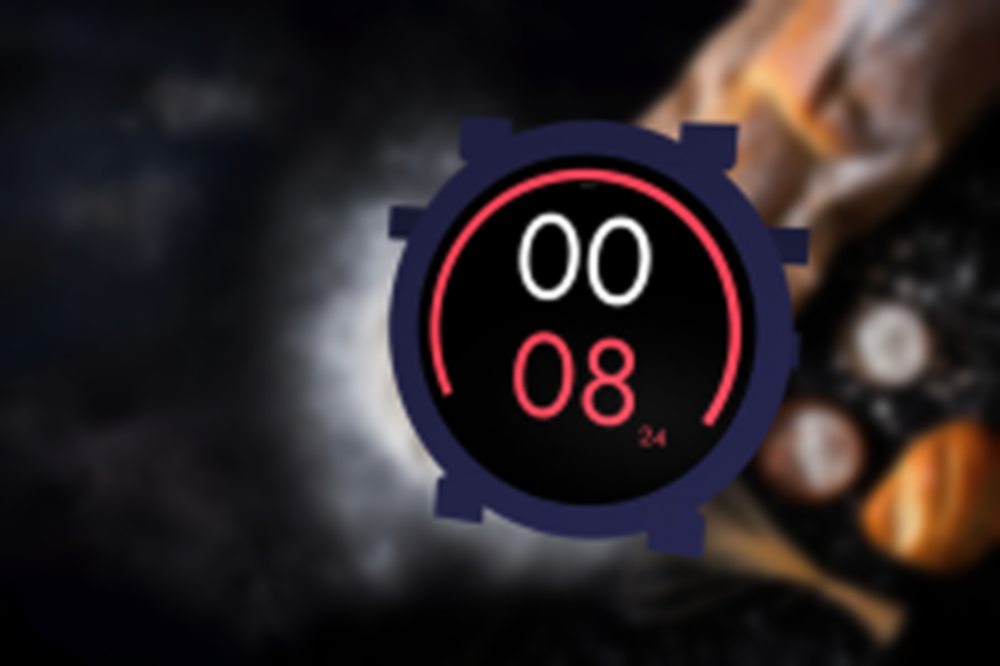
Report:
0:08
